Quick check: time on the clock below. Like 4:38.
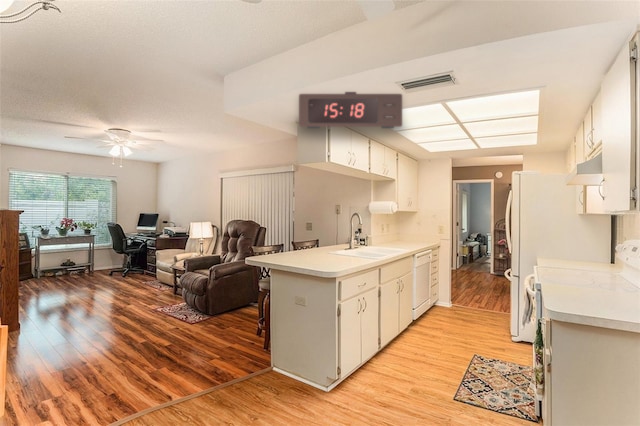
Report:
15:18
